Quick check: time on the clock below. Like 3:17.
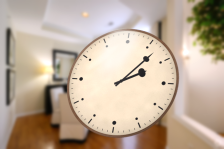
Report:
2:07
